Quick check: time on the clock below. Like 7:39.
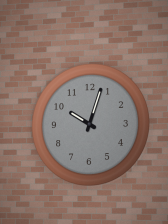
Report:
10:03
